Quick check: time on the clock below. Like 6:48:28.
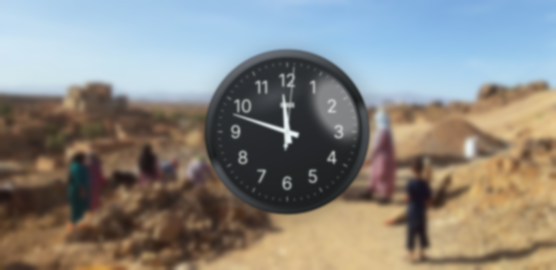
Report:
11:48:01
